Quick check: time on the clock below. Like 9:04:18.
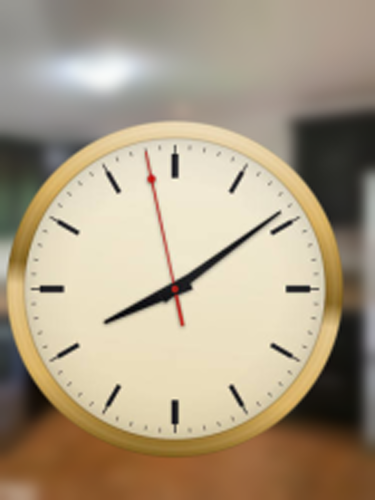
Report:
8:08:58
